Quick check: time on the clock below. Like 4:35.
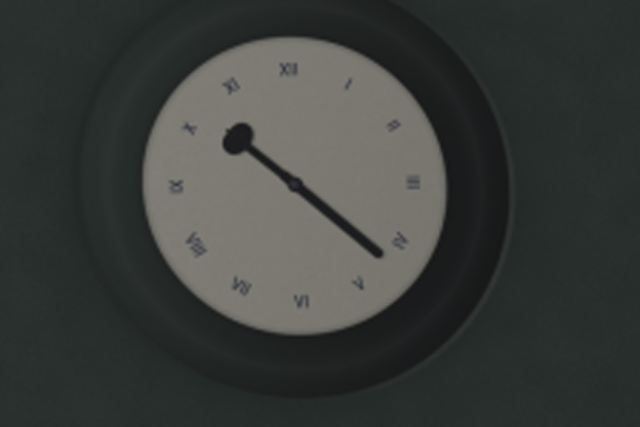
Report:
10:22
